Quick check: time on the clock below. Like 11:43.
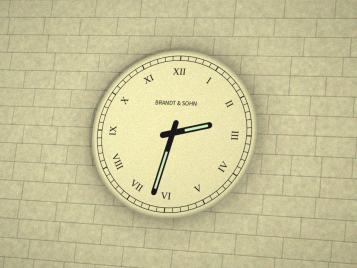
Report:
2:32
